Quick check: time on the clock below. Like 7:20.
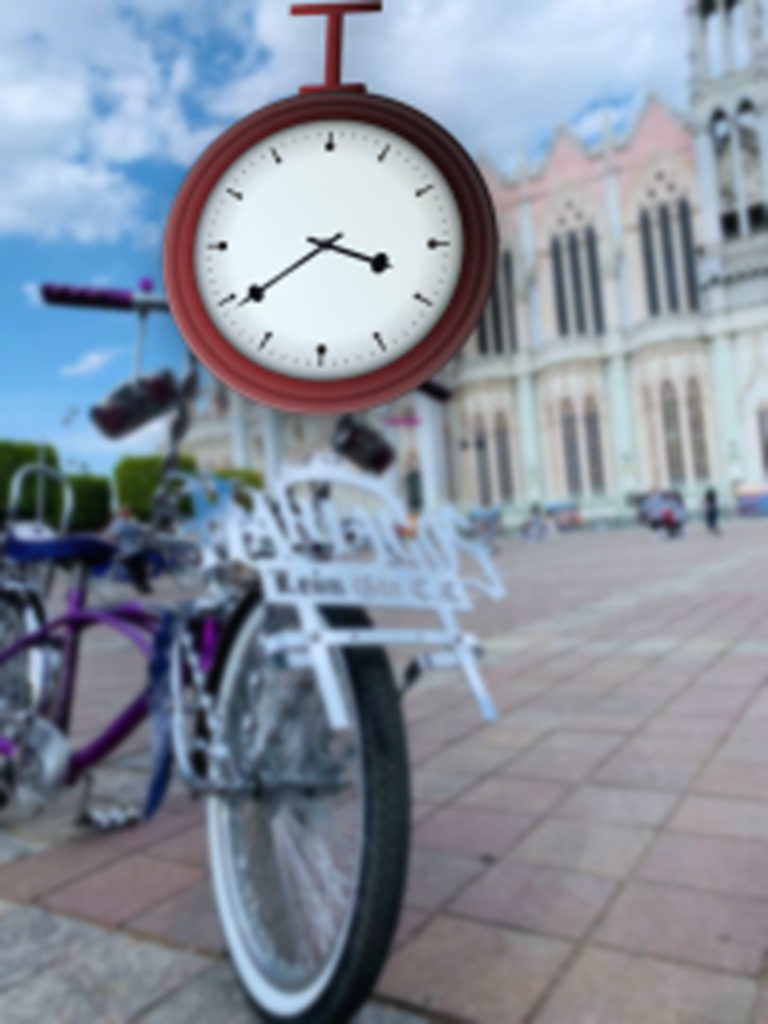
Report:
3:39
